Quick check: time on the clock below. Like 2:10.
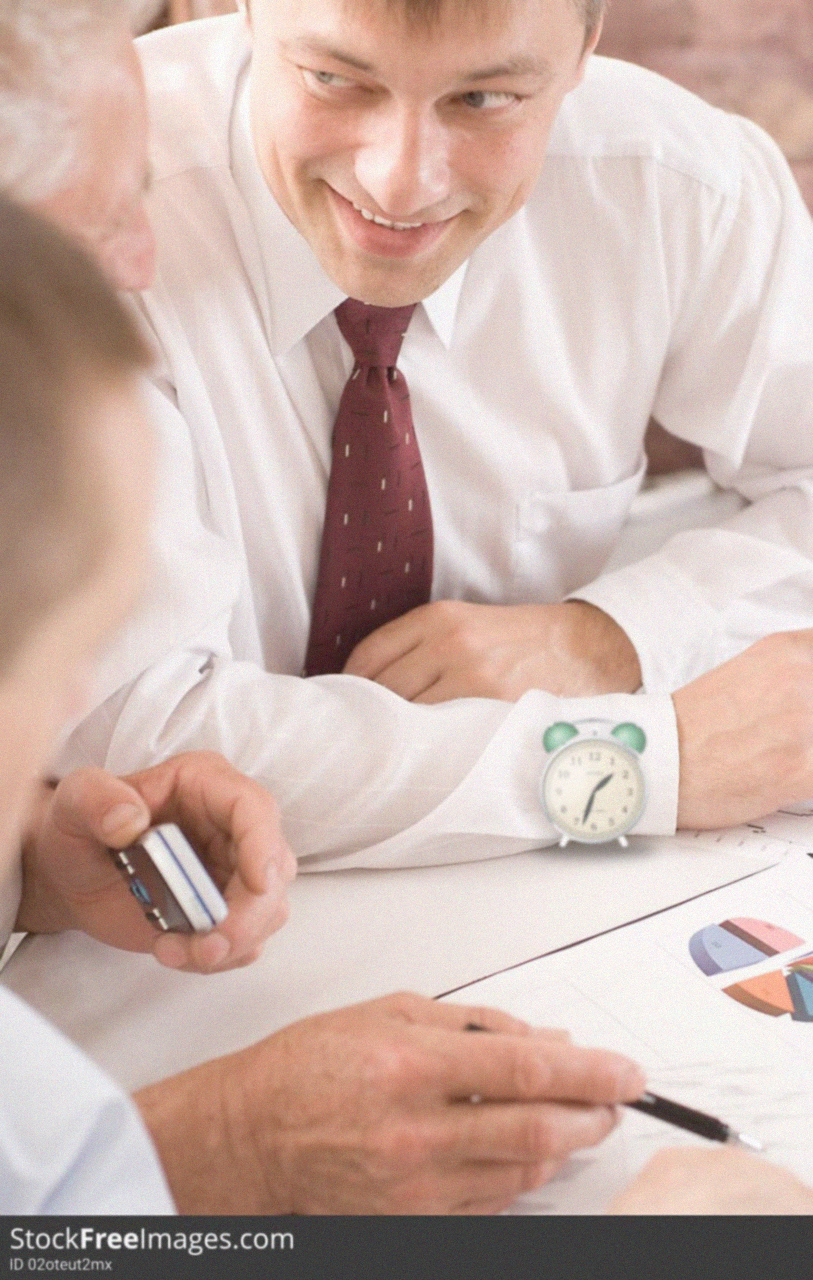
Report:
1:33
